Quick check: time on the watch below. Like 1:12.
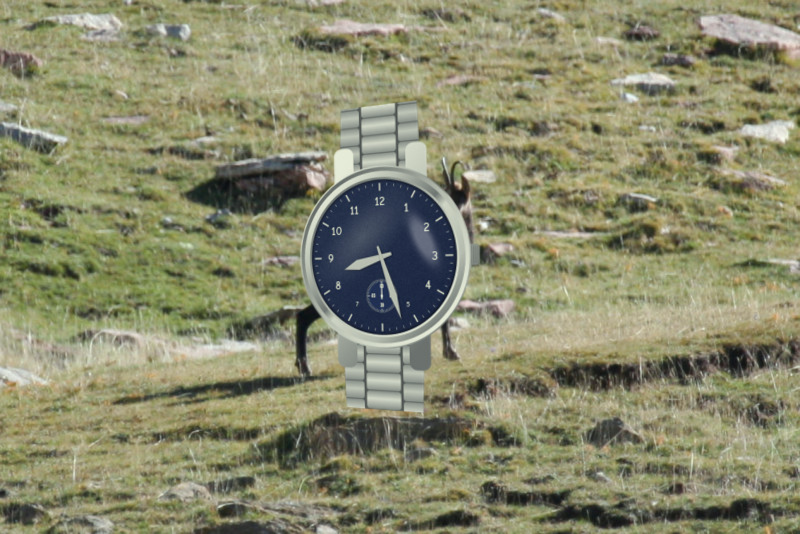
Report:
8:27
